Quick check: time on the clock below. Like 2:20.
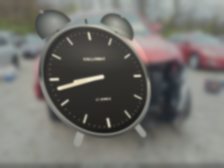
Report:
8:43
